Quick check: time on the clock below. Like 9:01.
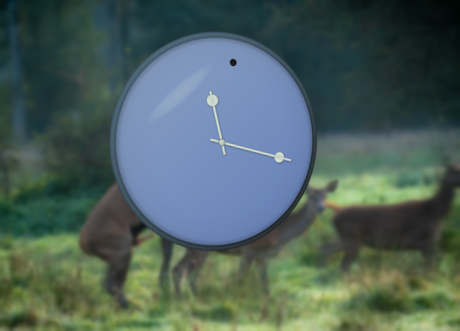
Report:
11:16
